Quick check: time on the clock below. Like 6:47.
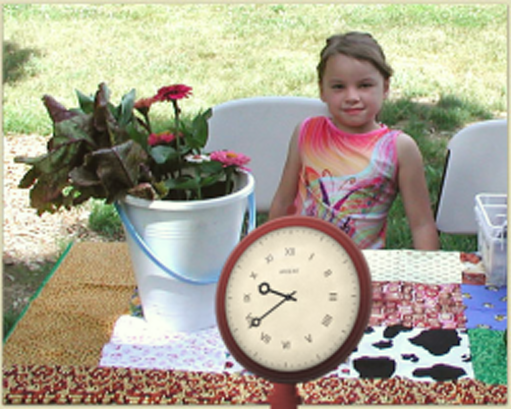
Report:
9:39
